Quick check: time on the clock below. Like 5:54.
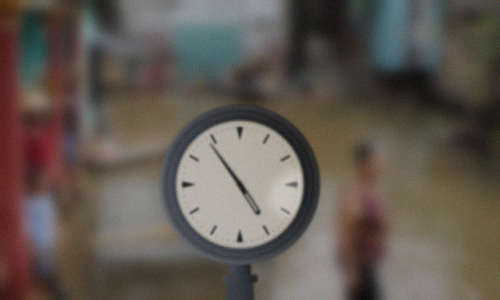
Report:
4:54
